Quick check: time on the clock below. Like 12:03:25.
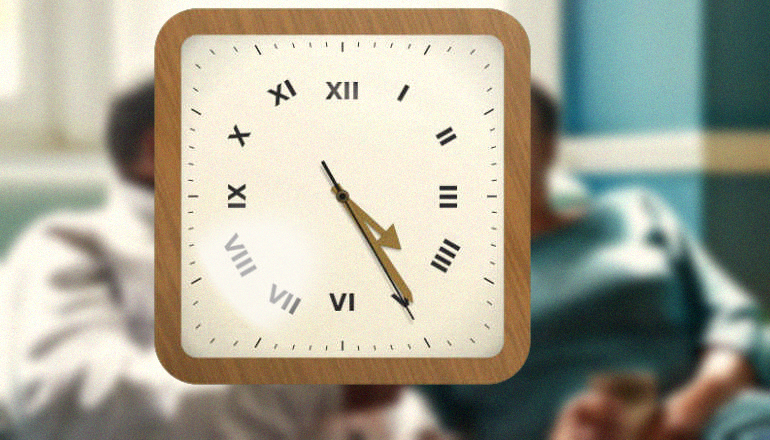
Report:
4:24:25
